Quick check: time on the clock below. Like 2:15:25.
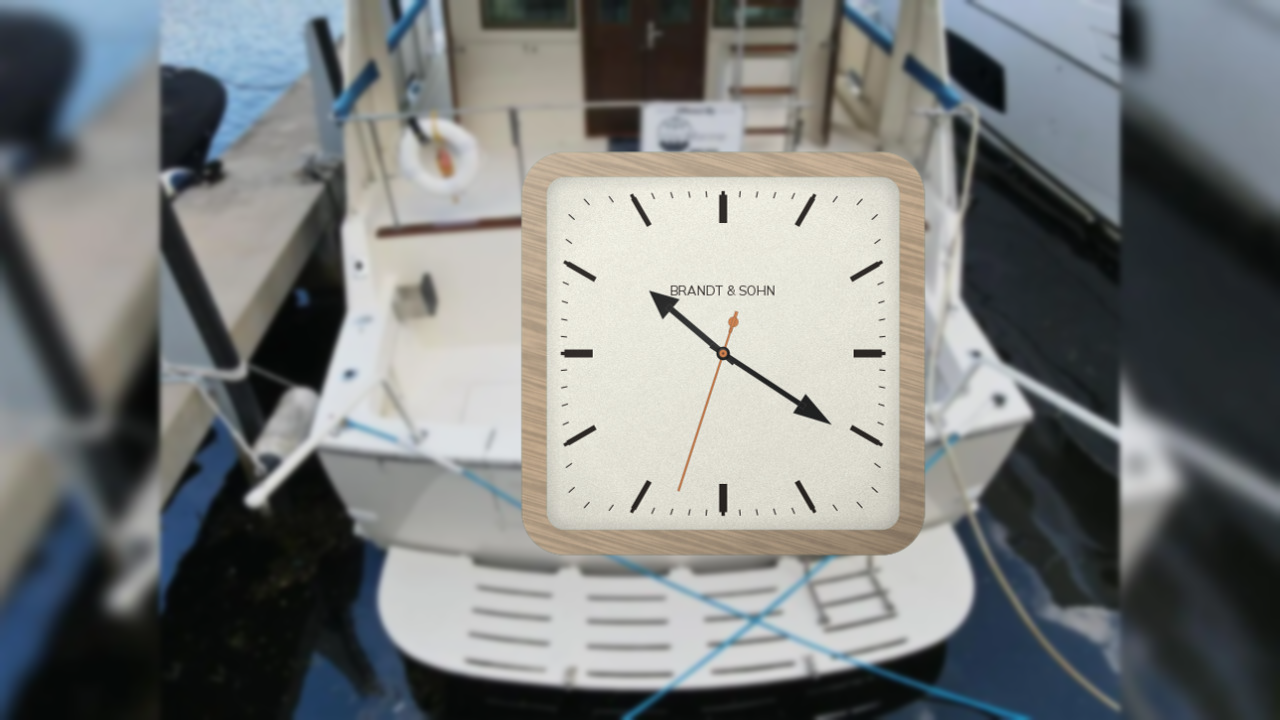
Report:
10:20:33
